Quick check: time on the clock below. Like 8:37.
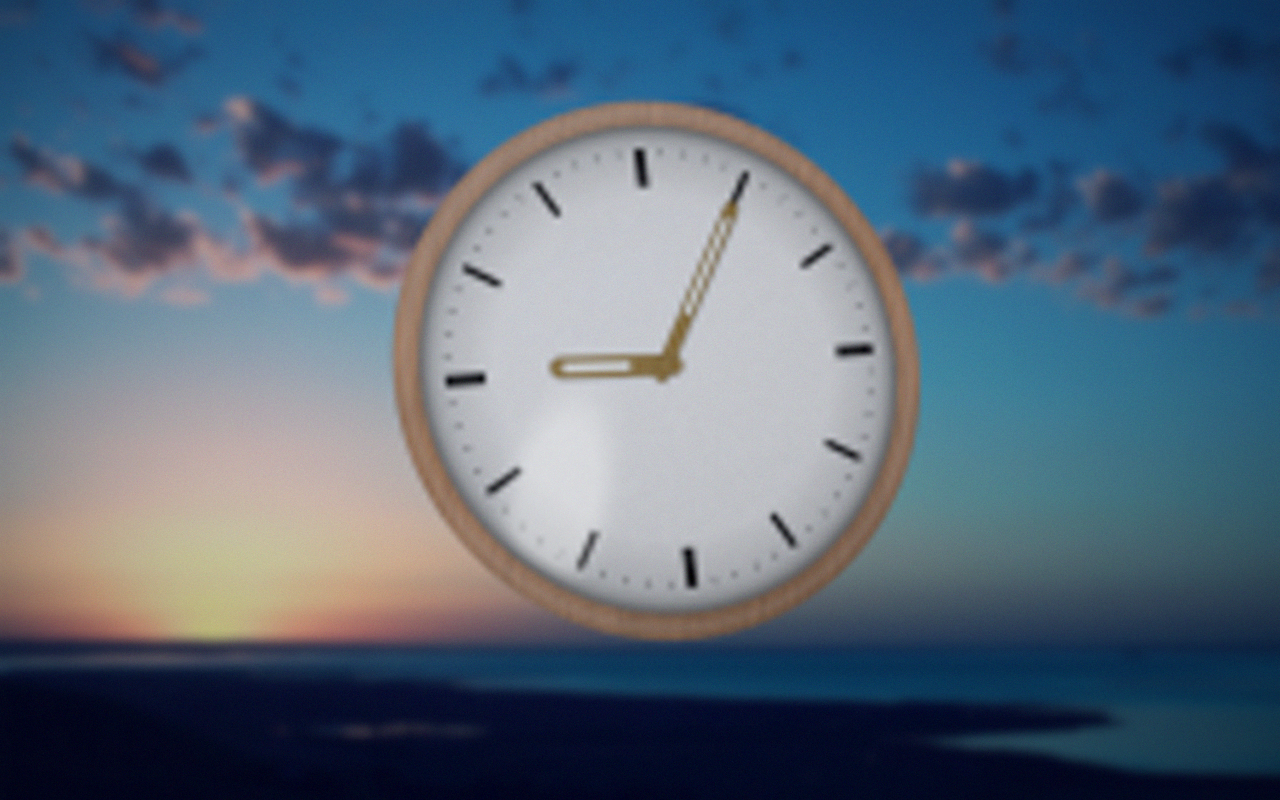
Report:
9:05
